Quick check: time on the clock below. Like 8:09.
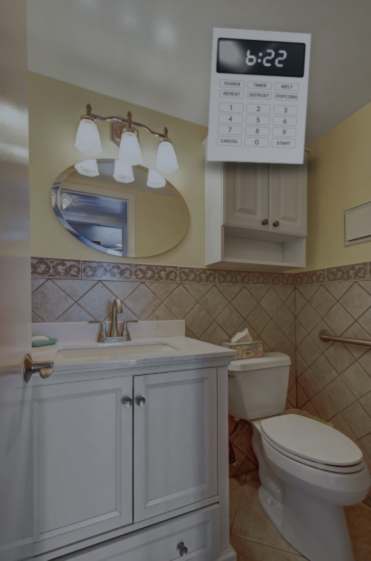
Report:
6:22
